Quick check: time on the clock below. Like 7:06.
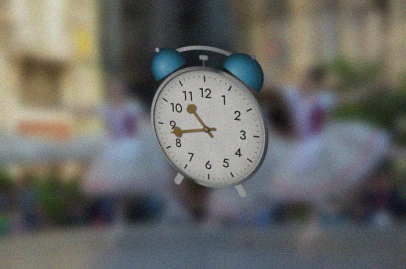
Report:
10:43
